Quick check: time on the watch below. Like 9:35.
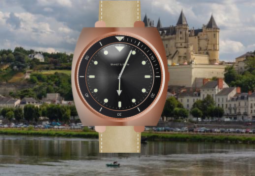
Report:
6:04
